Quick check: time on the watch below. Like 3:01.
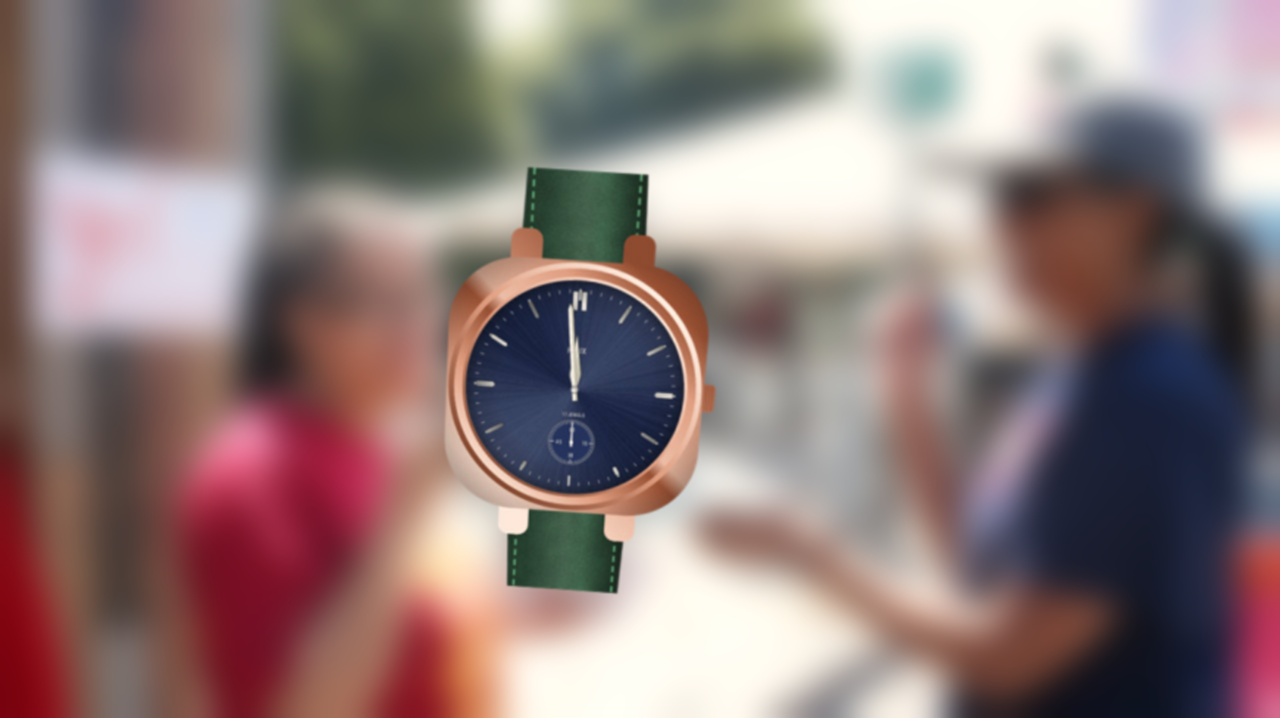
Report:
11:59
